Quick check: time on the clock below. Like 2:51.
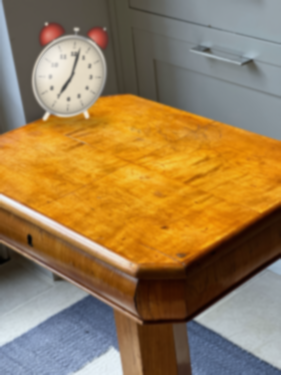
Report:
7:02
